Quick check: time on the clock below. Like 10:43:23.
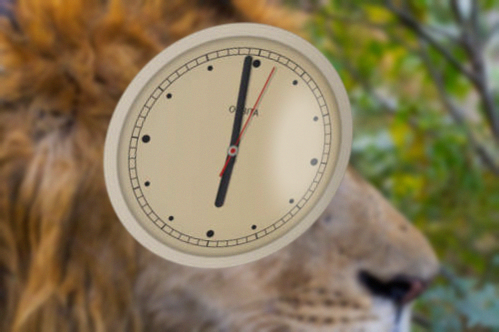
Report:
5:59:02
